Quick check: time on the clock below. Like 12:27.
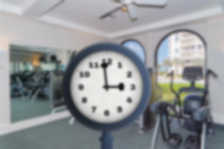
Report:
2:59
